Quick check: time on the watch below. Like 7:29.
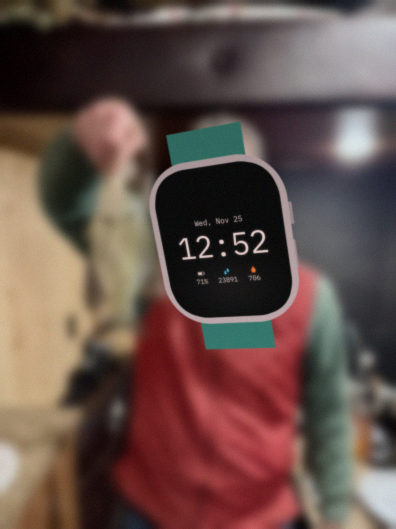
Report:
12:52
